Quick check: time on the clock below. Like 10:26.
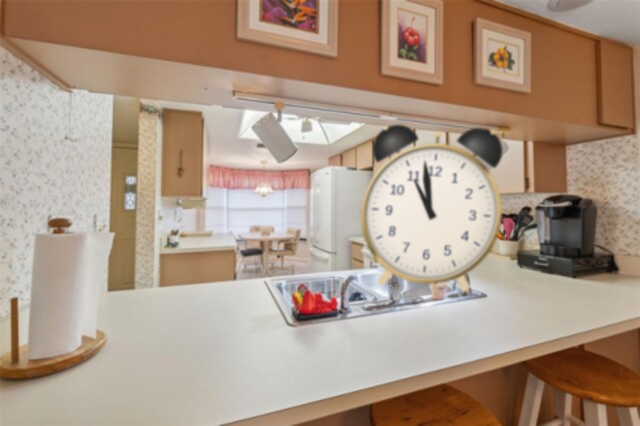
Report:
10:58
